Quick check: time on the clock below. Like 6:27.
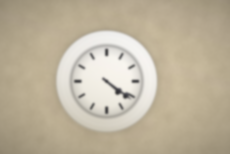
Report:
4:21
